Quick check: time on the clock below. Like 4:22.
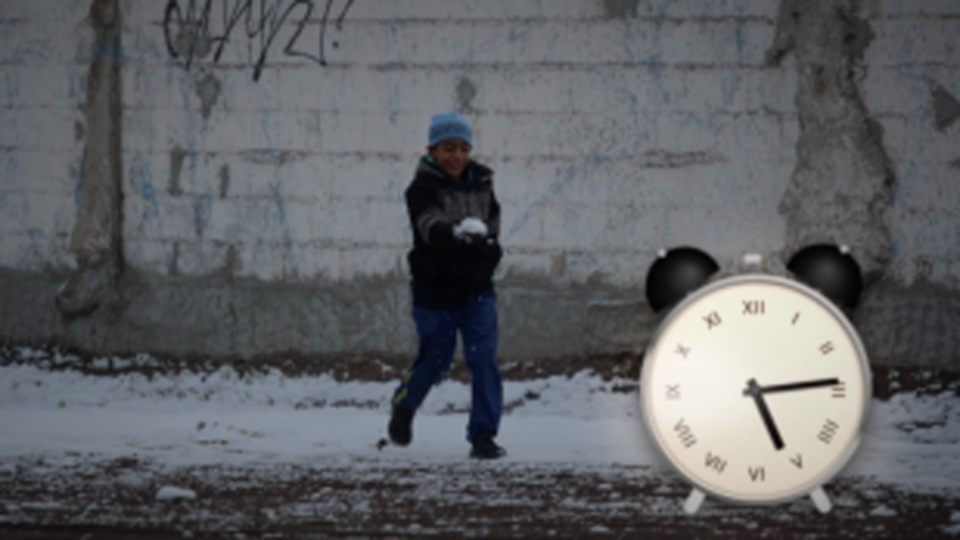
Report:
5:14
